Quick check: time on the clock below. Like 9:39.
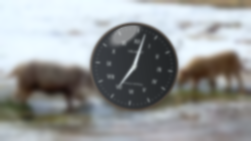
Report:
7:02
